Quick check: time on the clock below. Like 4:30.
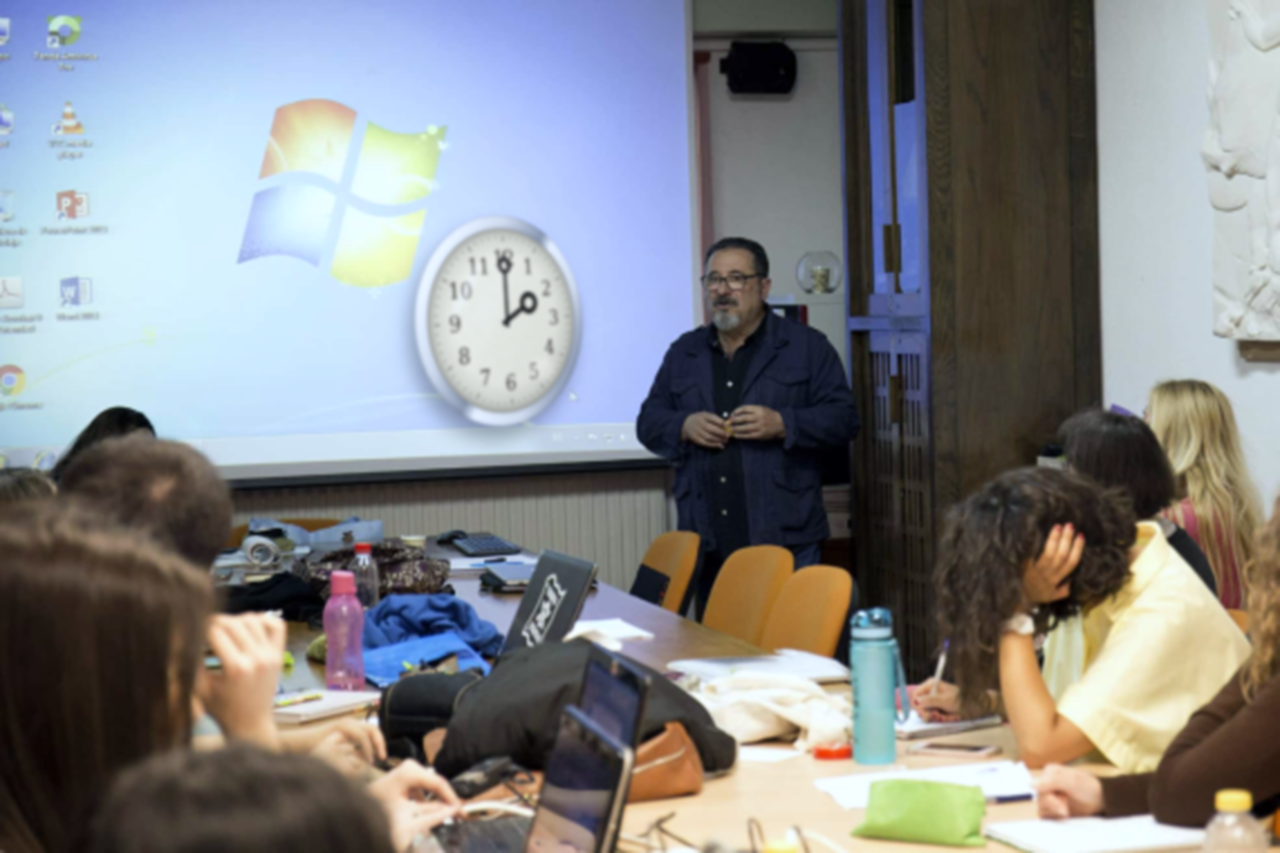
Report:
2:00
